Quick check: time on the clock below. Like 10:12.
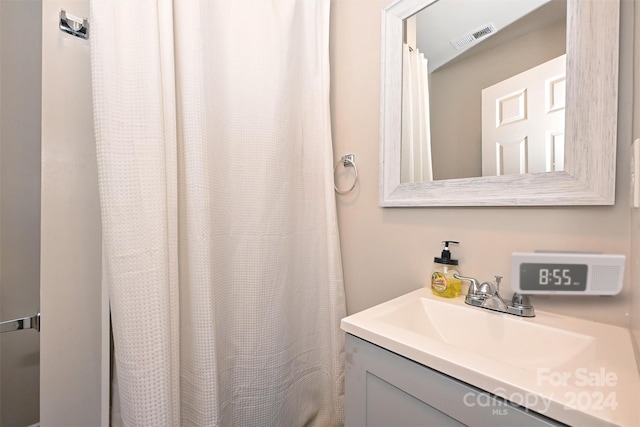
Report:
8:55
